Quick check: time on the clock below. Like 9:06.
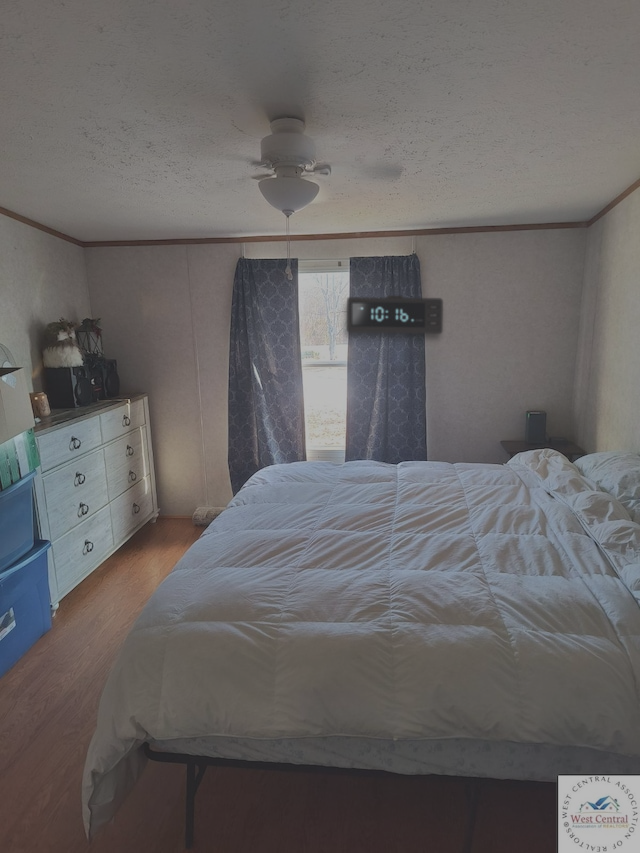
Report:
10:16
